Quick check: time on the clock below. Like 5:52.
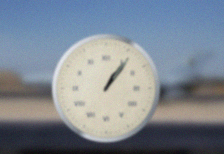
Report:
1:06
